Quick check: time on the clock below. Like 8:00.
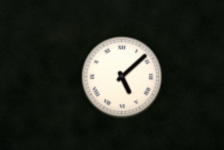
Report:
5:08
